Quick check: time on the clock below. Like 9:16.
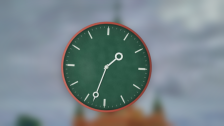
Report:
1:33
